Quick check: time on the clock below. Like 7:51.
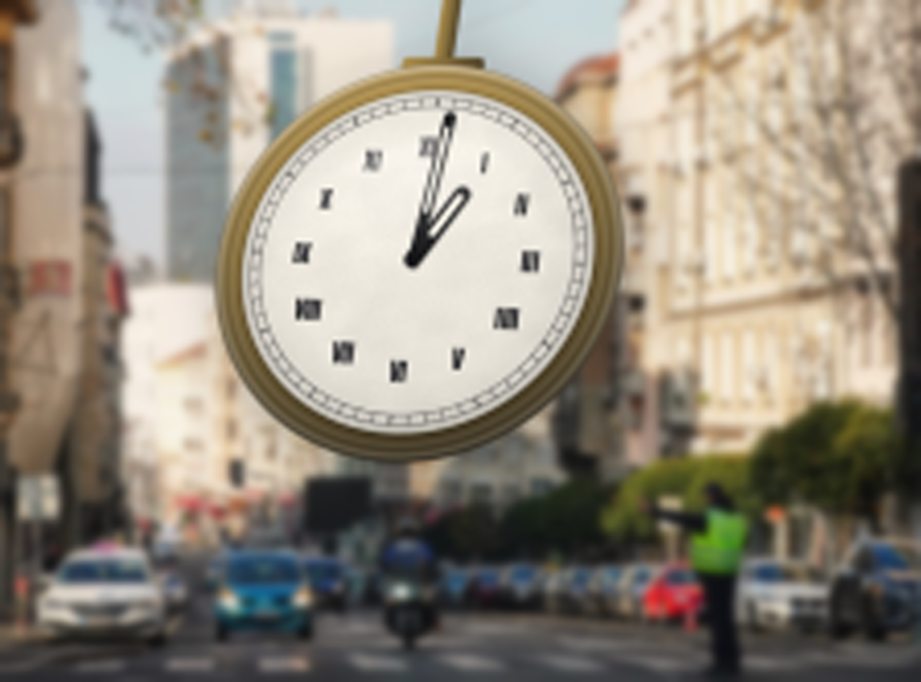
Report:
1:01
